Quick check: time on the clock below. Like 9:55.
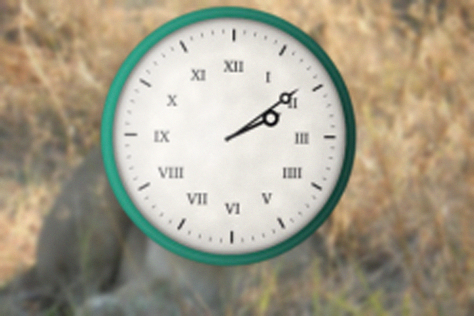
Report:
2:09
